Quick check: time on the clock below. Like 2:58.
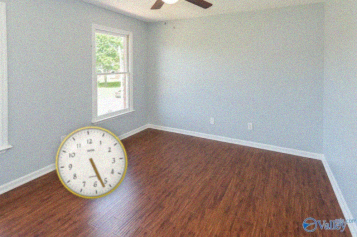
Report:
5:27
